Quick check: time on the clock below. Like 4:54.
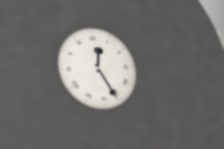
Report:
12:26
